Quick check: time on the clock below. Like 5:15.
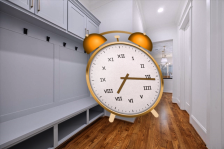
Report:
7:16
